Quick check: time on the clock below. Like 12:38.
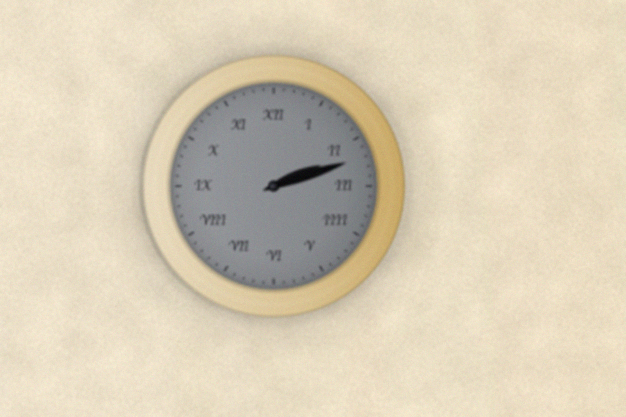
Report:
2:12
